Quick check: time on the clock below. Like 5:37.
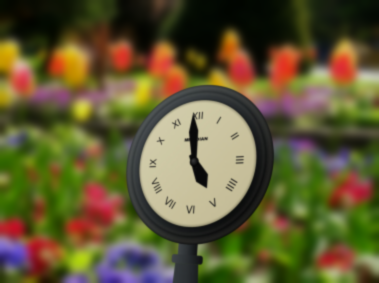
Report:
4:59
